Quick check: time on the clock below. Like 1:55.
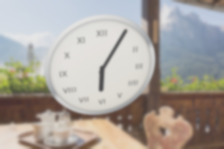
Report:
6:05
